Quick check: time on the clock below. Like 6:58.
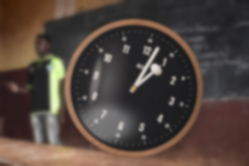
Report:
1:02
